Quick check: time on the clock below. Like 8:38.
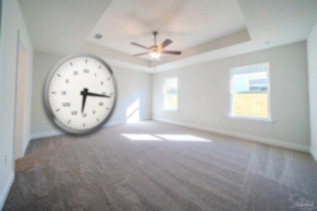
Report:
6:16
